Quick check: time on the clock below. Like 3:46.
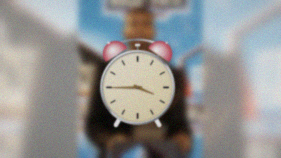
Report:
3:45
